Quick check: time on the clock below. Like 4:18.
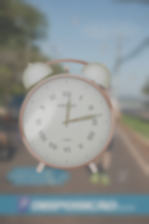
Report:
12:13
